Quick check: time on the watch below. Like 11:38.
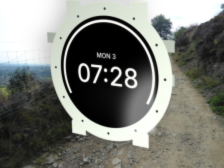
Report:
7:28
